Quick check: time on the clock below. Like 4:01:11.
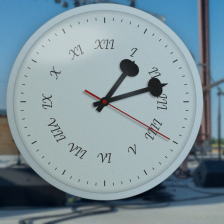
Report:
1:12:20
